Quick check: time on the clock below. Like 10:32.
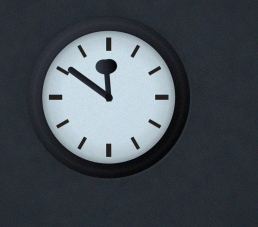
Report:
11:51
